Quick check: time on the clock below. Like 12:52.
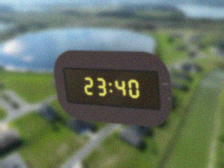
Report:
23:40
